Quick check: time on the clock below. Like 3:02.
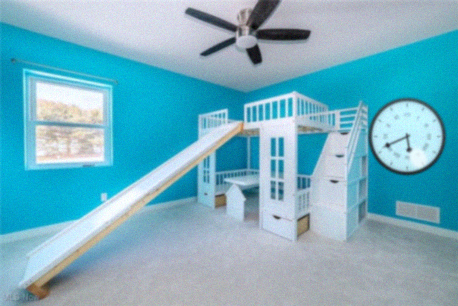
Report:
5:41
